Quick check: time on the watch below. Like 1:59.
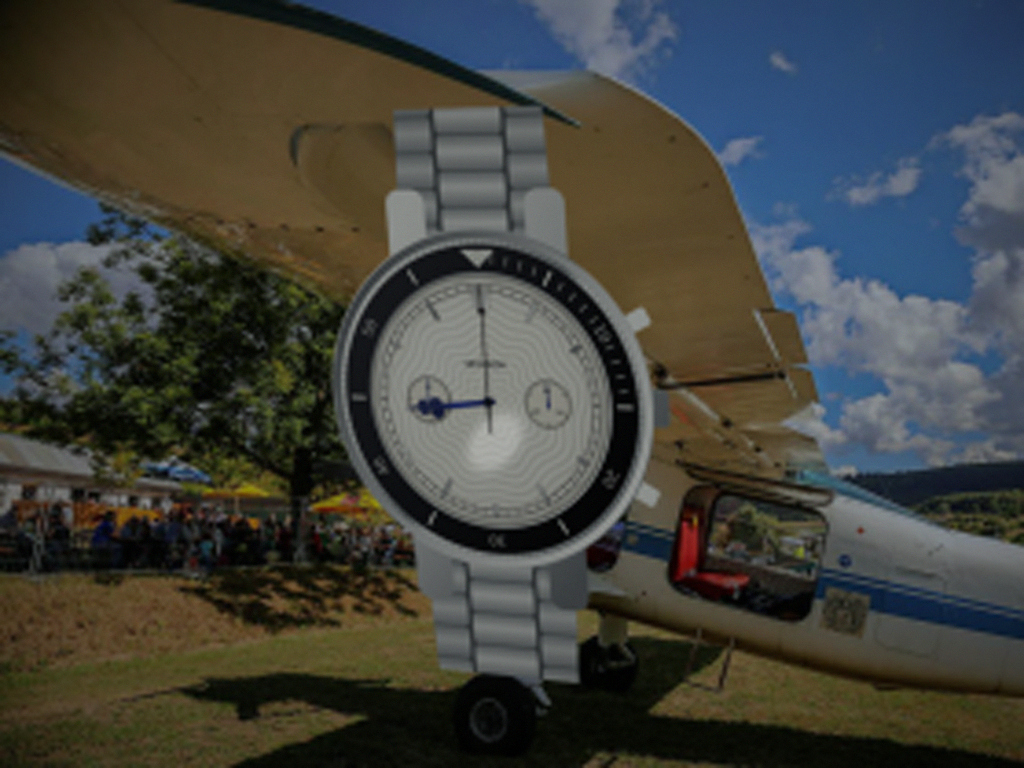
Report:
8:44
